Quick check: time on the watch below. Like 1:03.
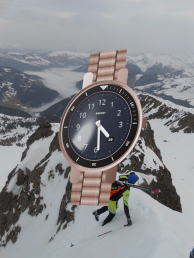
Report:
4:29
